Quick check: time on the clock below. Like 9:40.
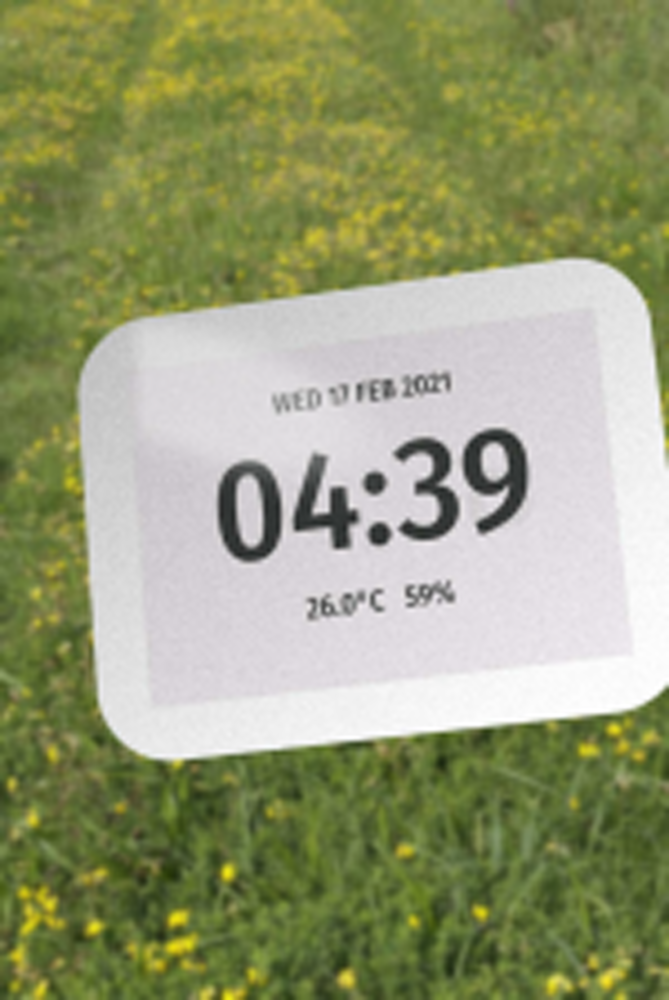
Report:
4:39
